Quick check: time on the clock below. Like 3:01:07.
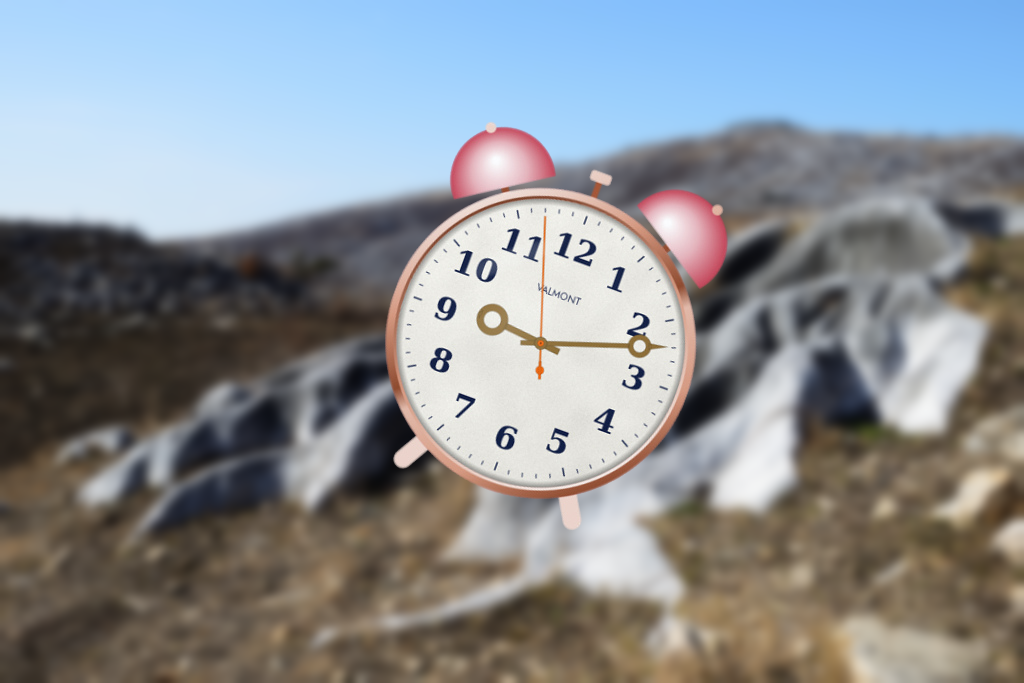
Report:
9:11:57
